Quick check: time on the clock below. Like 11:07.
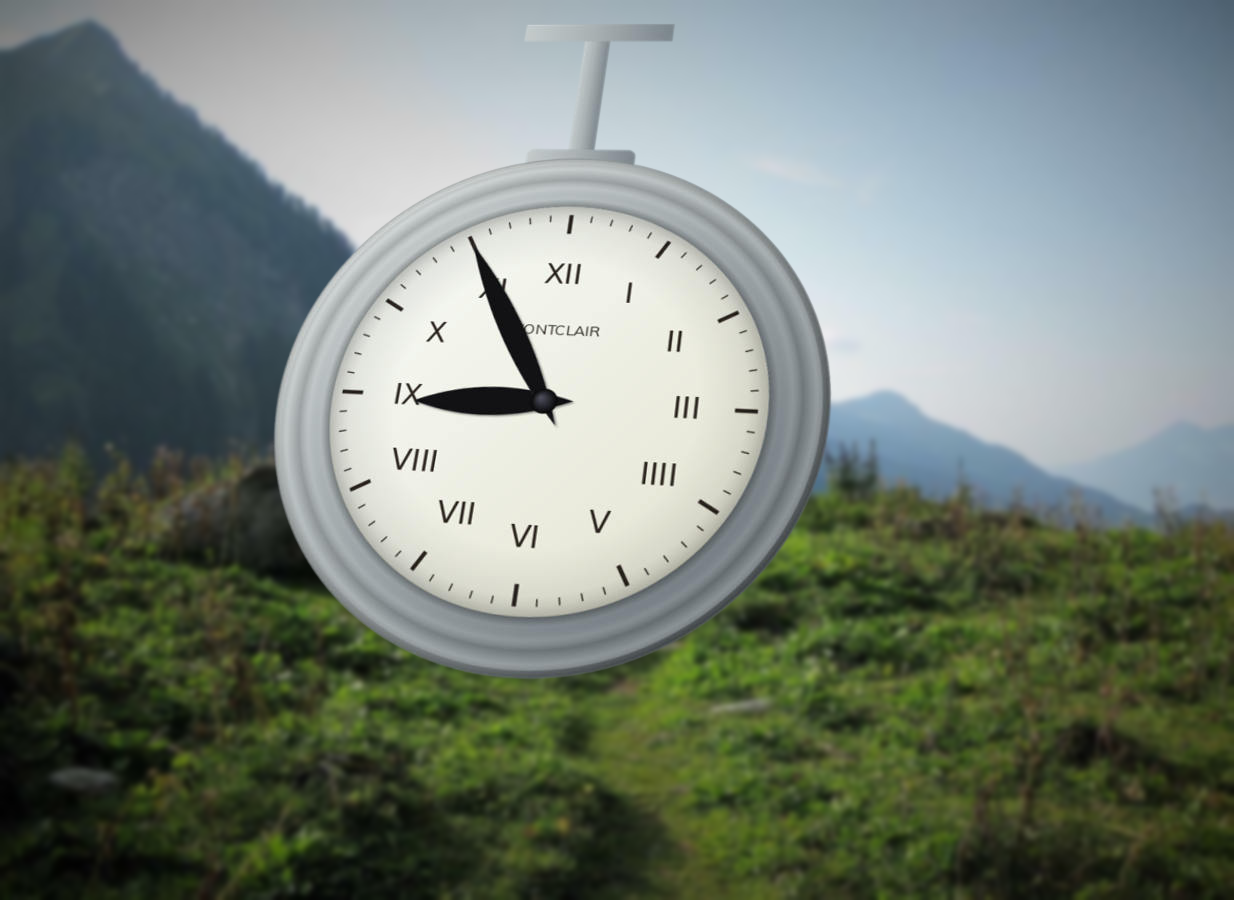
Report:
8:55
